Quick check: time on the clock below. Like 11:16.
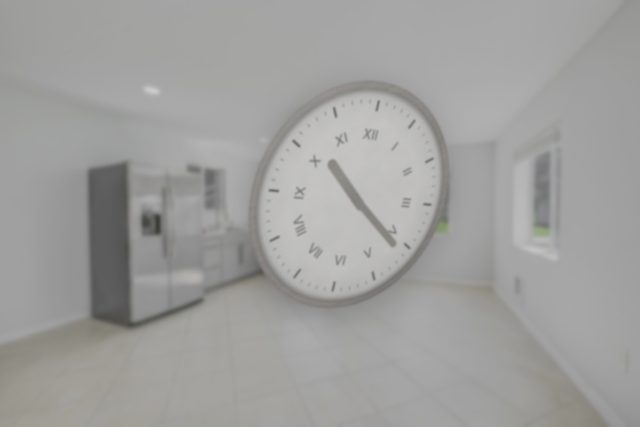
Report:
10:21
